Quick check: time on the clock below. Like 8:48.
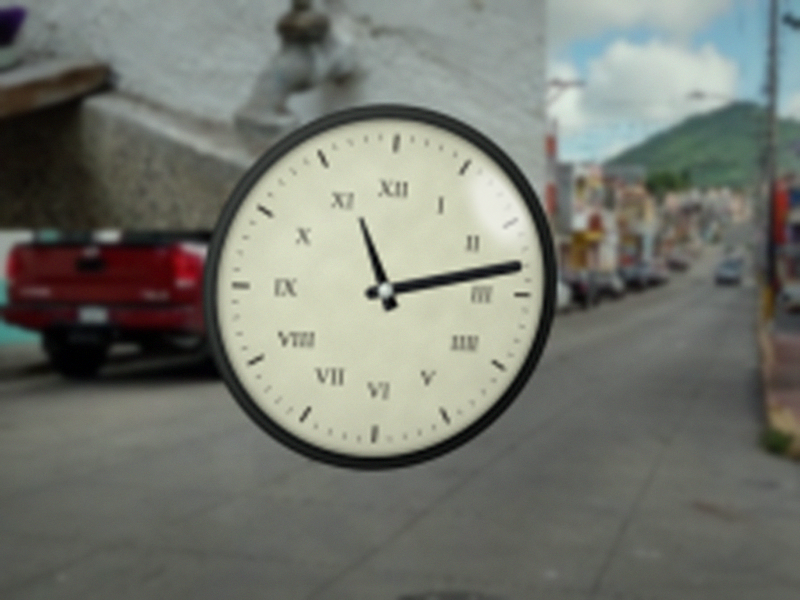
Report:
11:13
